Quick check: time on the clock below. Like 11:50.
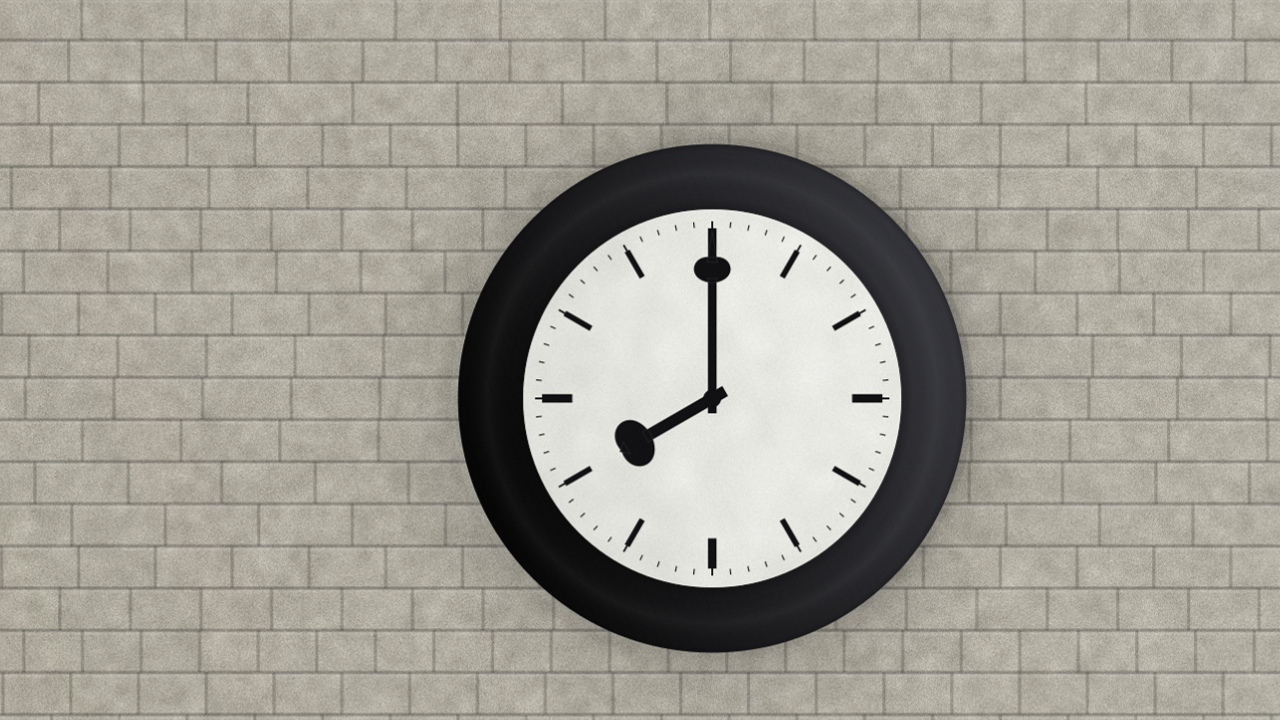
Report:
8:00
